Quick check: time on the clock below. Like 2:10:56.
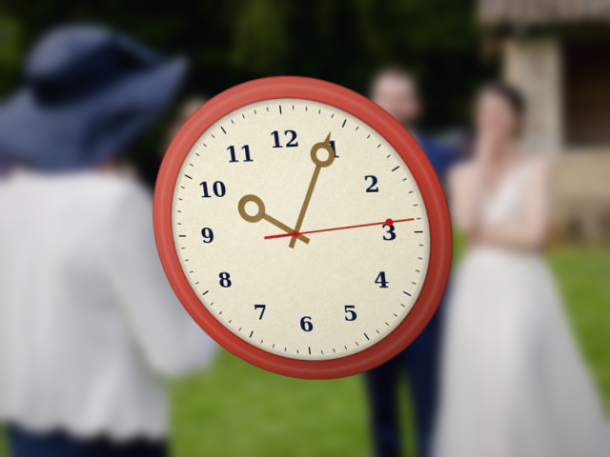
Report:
10:04:14
